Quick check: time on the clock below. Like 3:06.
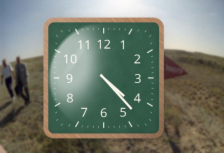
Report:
4:23
